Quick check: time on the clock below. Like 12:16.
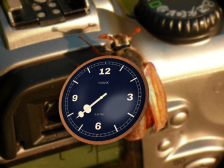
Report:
7:38
